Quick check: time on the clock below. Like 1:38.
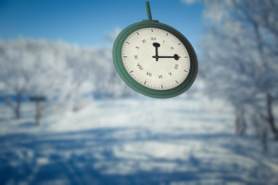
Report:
12:15
